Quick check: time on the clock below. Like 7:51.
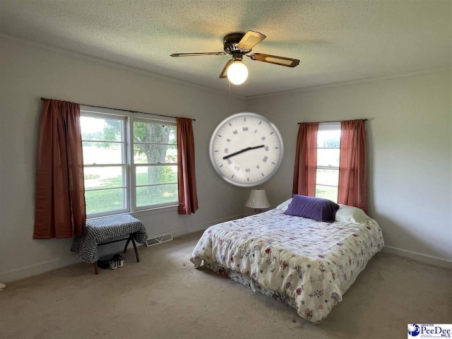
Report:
2:42
